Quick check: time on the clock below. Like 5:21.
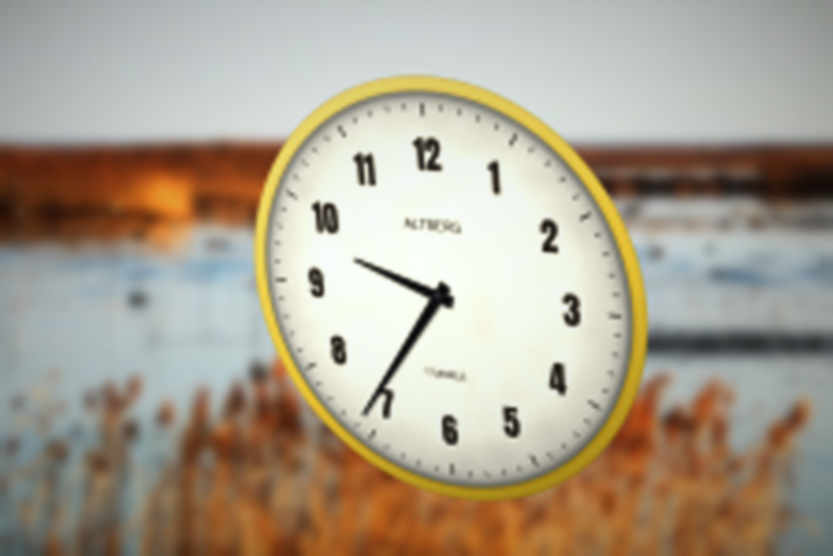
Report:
9:36
